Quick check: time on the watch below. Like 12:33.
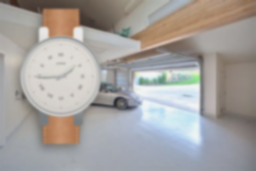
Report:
1:45
